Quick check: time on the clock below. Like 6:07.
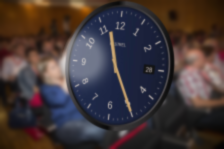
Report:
11:25
